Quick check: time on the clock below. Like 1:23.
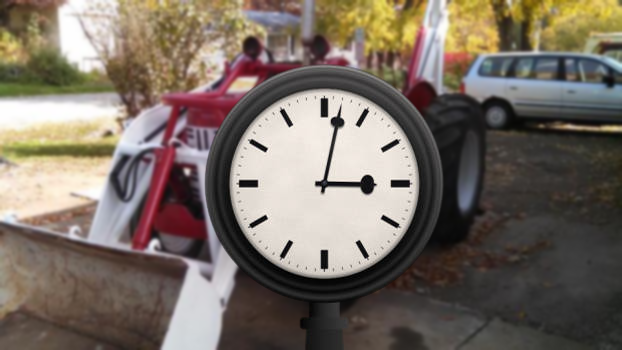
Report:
3:02
